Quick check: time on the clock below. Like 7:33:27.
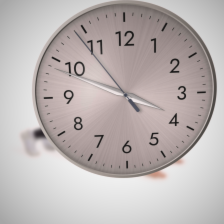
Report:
3:48:54
